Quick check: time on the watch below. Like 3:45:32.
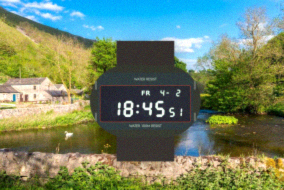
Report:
18:45:51
